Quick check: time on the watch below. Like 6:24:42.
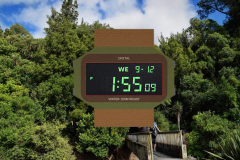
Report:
1:55:09
